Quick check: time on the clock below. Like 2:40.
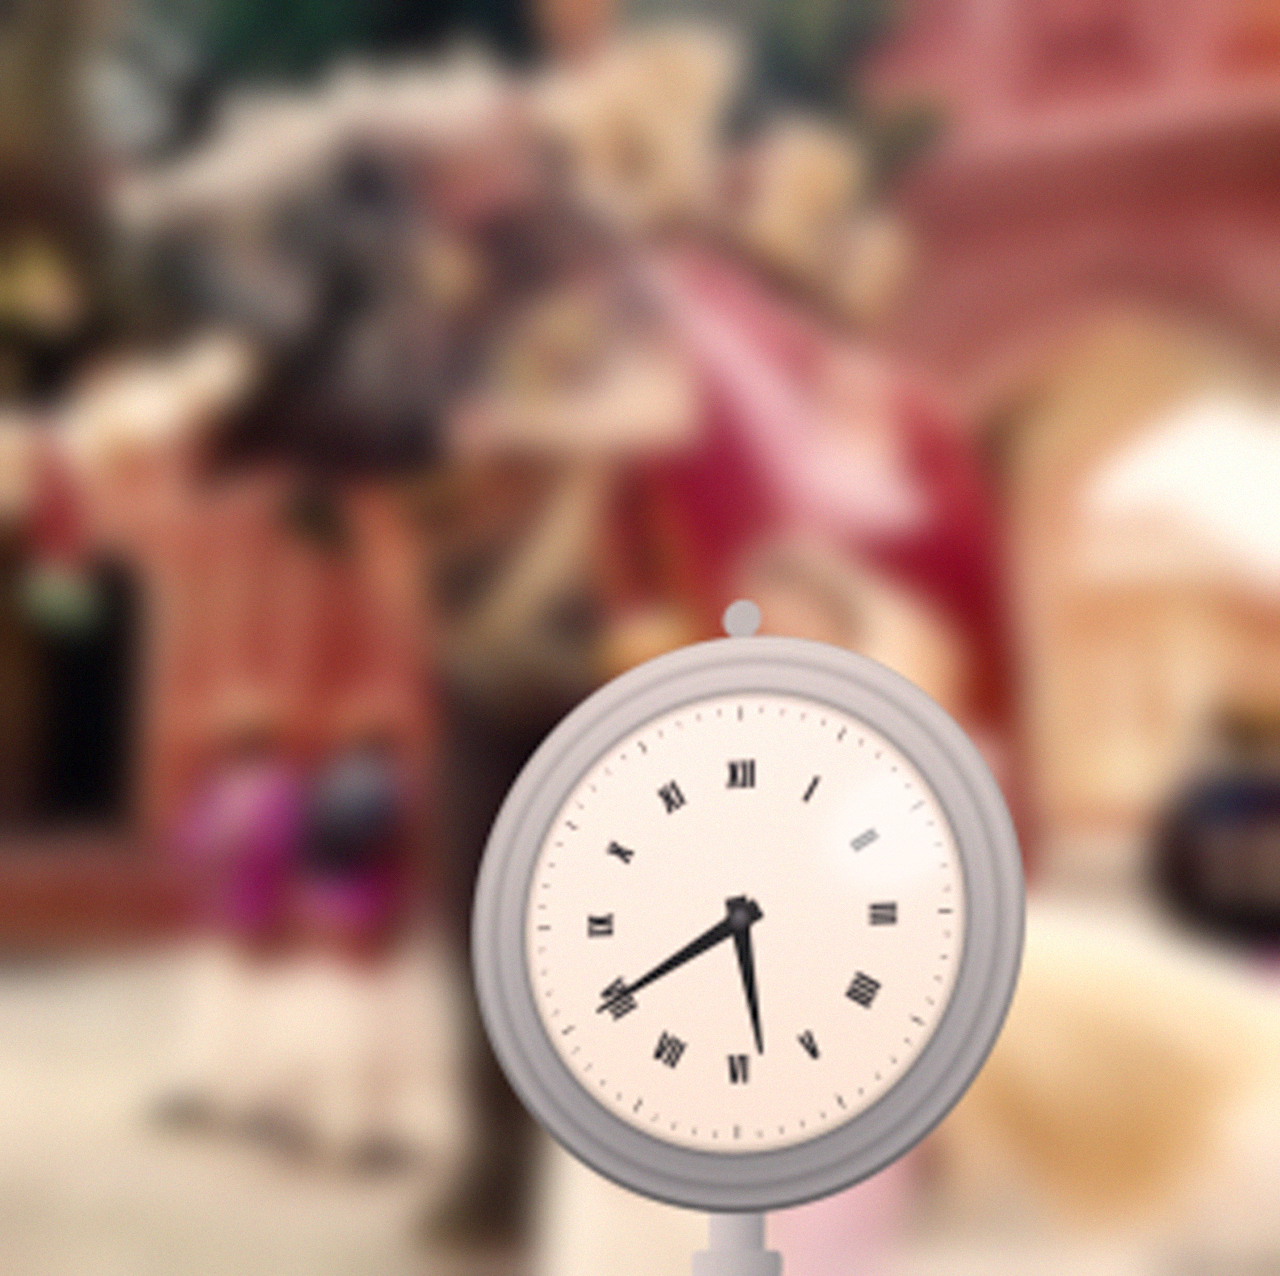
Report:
5:40
